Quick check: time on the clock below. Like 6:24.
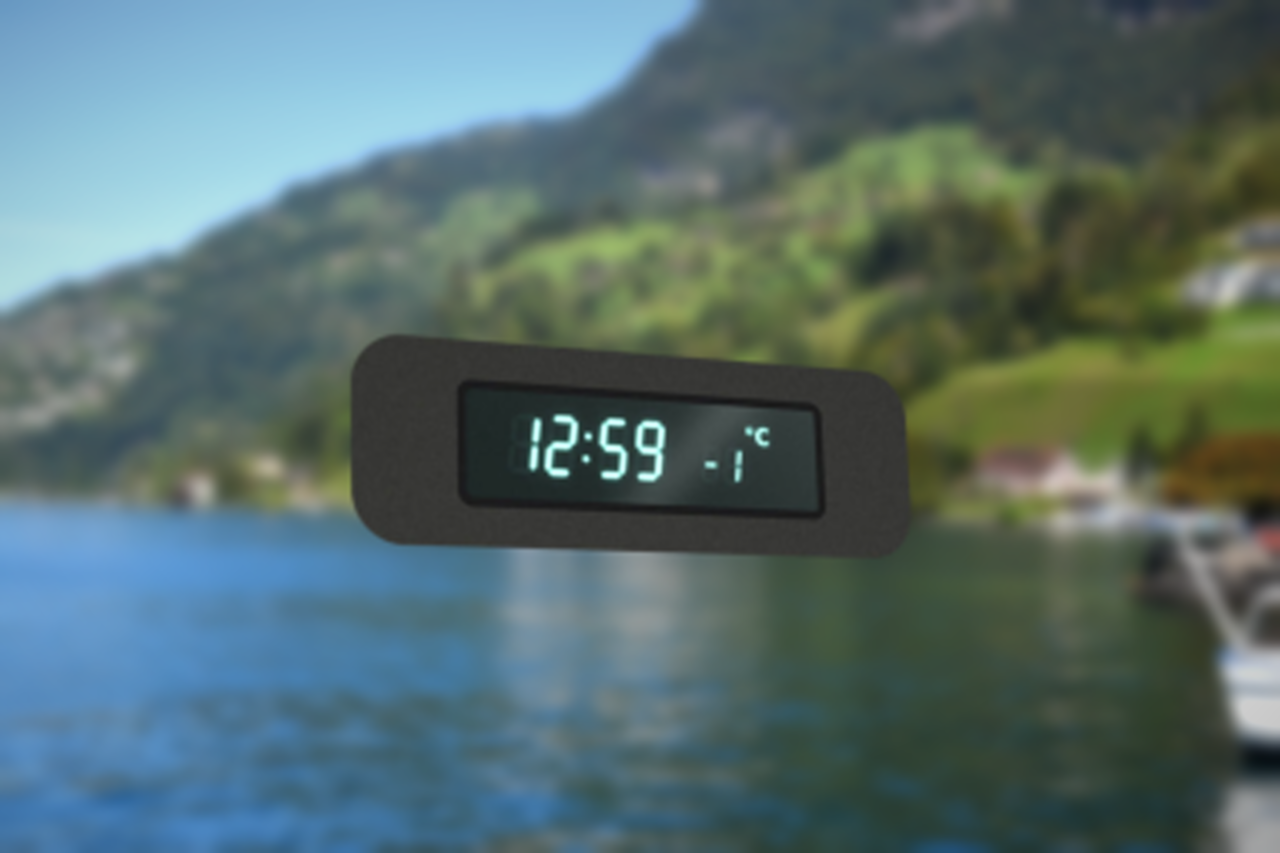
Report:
12:59
